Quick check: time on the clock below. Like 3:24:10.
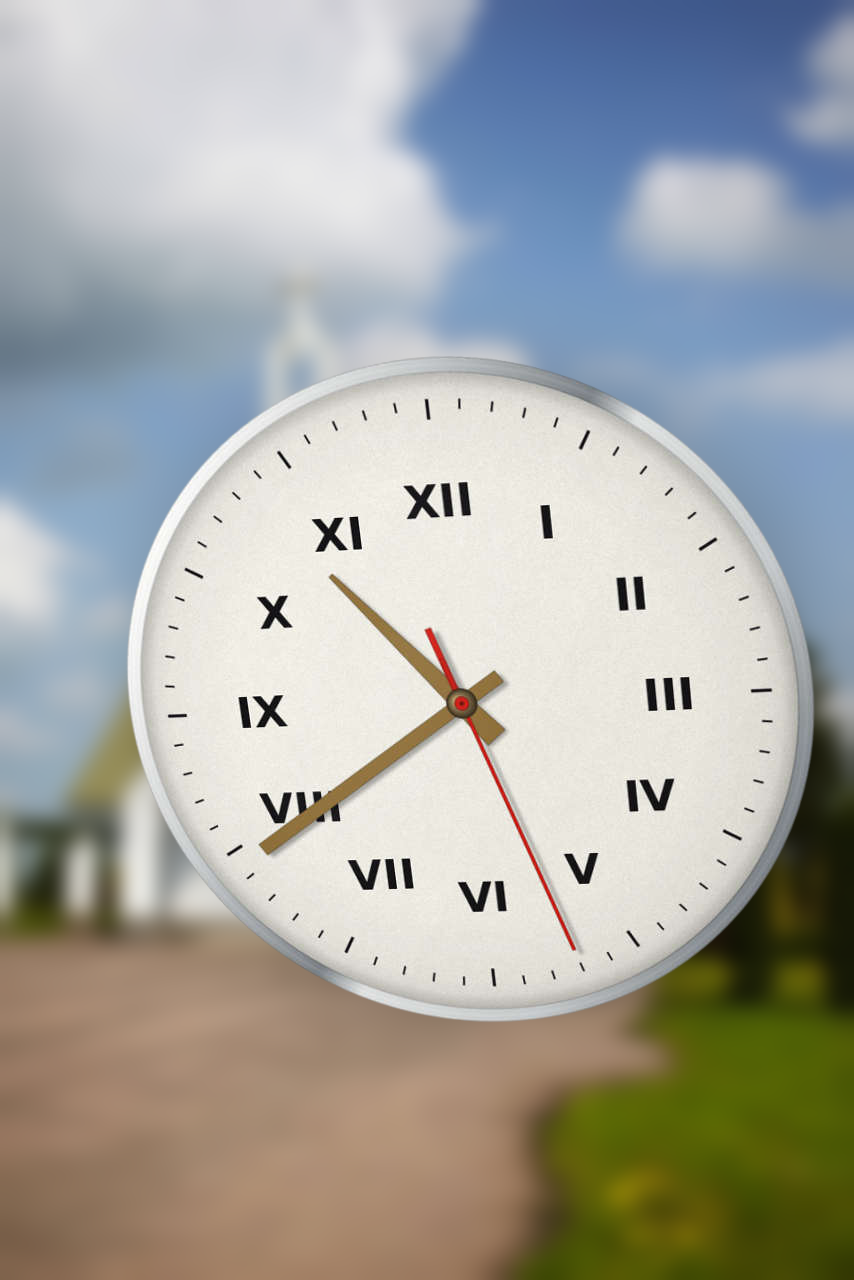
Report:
10:39:27
